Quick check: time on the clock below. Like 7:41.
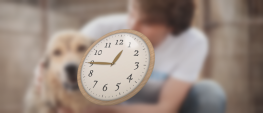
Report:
12:45
